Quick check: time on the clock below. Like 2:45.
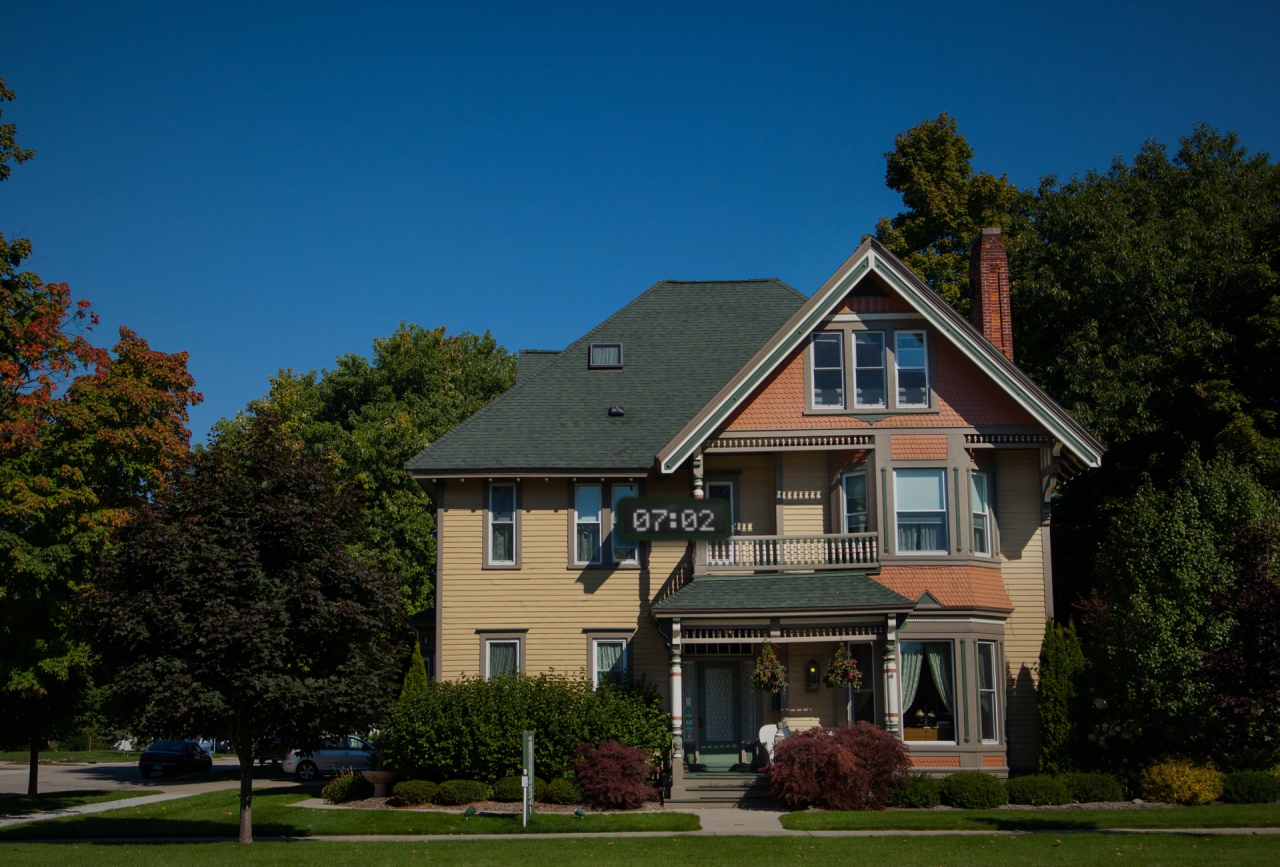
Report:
7:02
